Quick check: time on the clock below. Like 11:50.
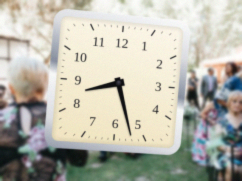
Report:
8:27
